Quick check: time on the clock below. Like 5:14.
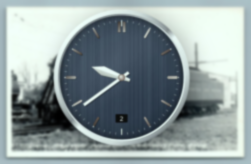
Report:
9:39
